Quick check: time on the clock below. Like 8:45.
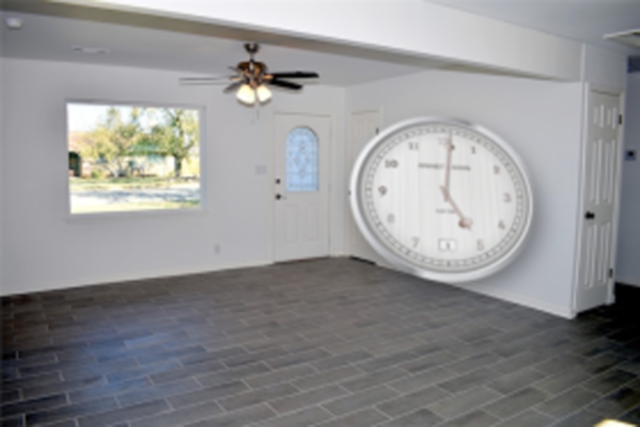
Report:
5:01
